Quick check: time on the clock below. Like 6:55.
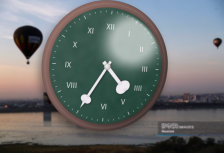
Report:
4:35
